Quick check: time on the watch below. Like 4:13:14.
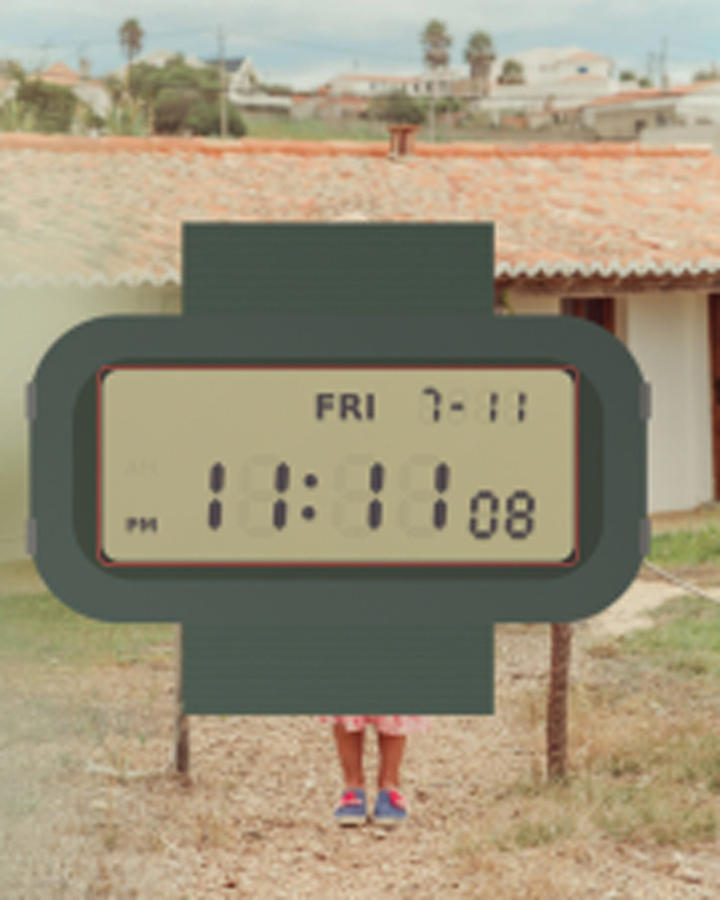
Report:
11:11:08
